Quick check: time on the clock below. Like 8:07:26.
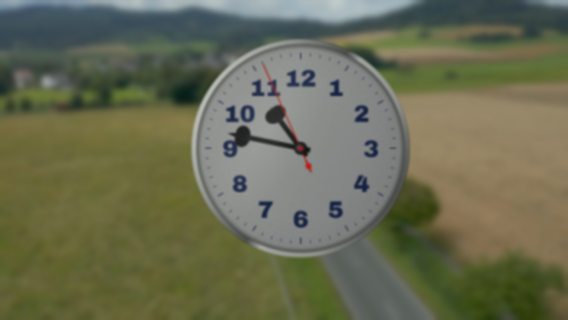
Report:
10:46:56
